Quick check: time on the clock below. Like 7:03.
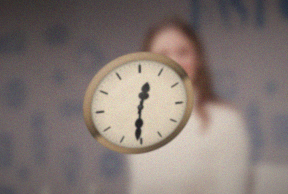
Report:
12:31
